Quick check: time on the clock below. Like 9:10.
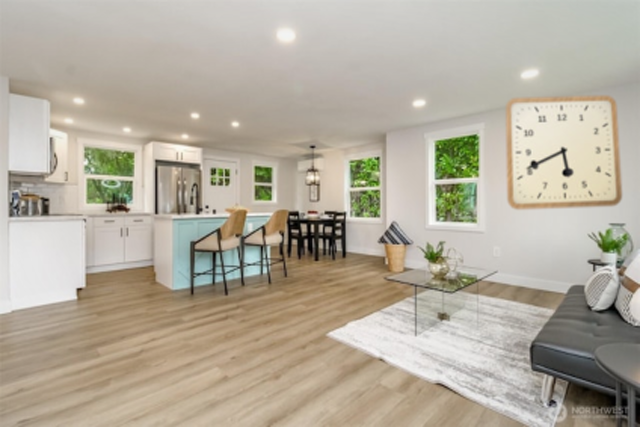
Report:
5:41
